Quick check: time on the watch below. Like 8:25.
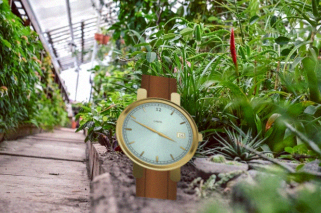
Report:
3:49
